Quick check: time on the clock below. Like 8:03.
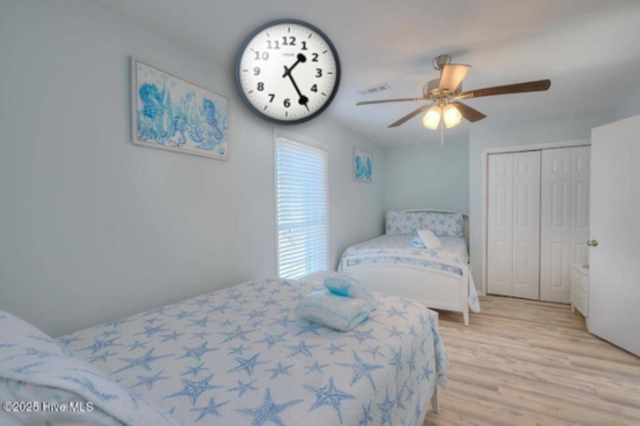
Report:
1:25
